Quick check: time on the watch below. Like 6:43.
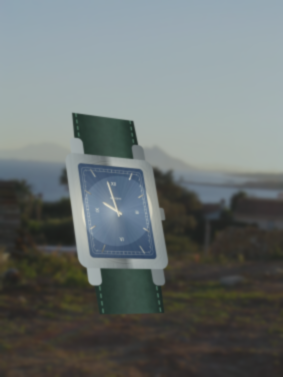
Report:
9:58
